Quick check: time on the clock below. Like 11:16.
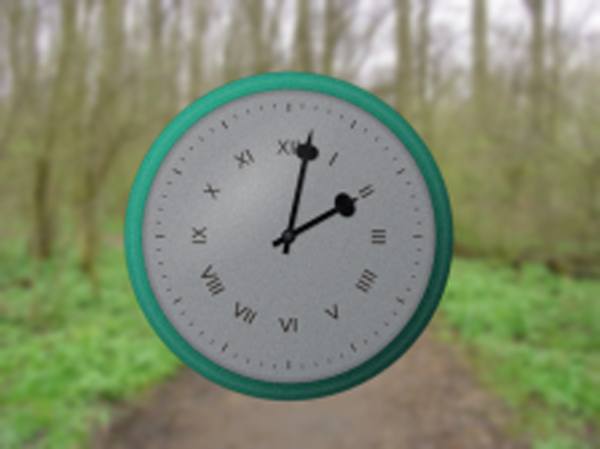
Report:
2:02
